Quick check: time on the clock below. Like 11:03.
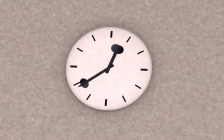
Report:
12:39
